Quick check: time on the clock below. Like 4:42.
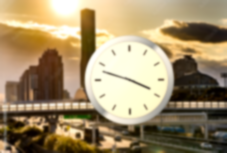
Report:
3:48
